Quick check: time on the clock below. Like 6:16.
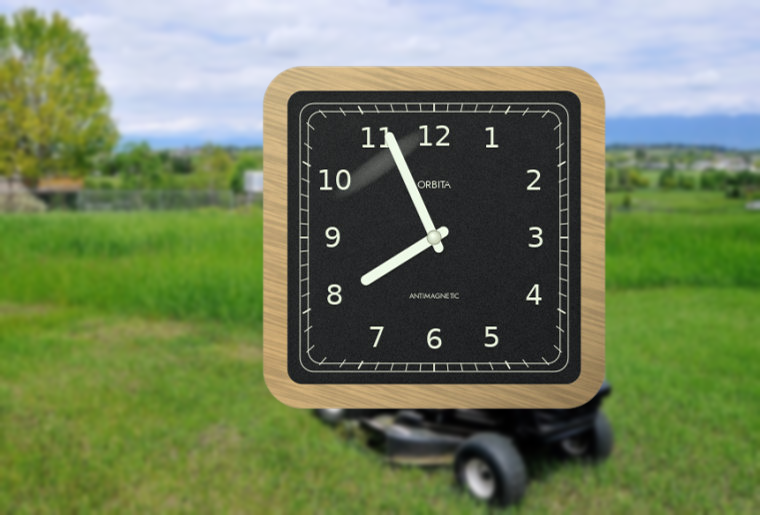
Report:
7:56
